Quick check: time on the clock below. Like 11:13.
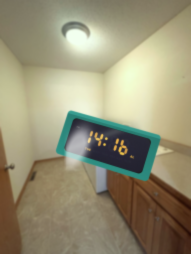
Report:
14:16
